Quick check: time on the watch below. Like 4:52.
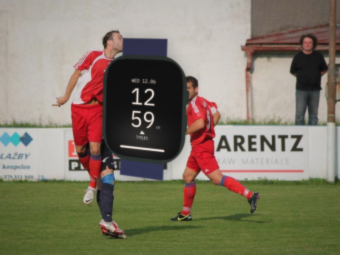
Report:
12:59
